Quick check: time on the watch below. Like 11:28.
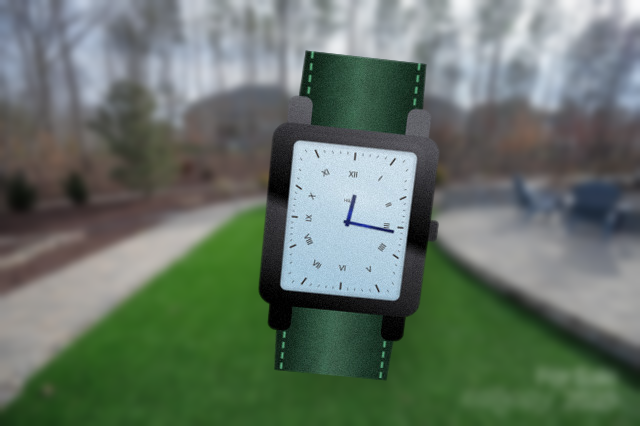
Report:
12:16
